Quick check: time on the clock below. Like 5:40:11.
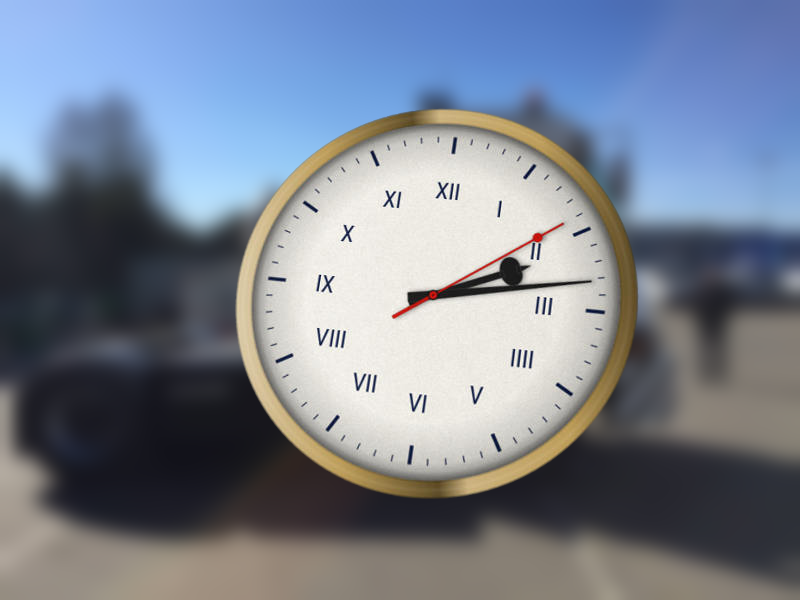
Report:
2:13:09
